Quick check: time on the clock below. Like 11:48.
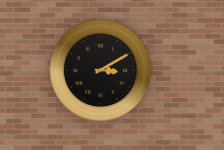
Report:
3:10
